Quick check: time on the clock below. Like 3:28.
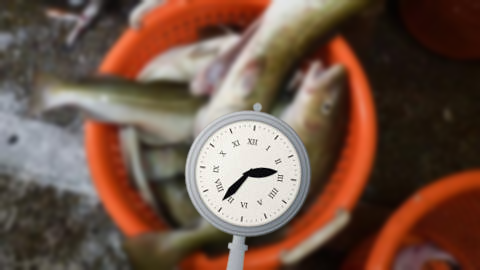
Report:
2:36
